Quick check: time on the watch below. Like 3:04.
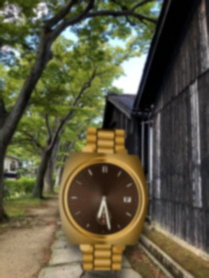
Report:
6:28
